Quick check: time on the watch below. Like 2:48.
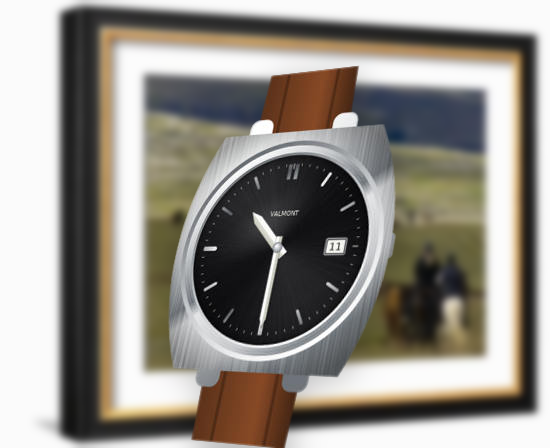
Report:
10:30
